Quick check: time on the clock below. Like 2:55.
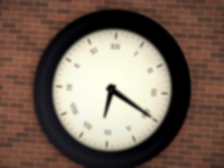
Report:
6:20
